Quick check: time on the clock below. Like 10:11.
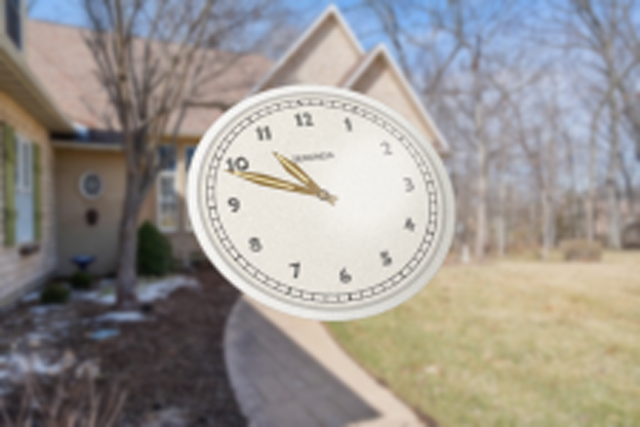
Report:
10:49
